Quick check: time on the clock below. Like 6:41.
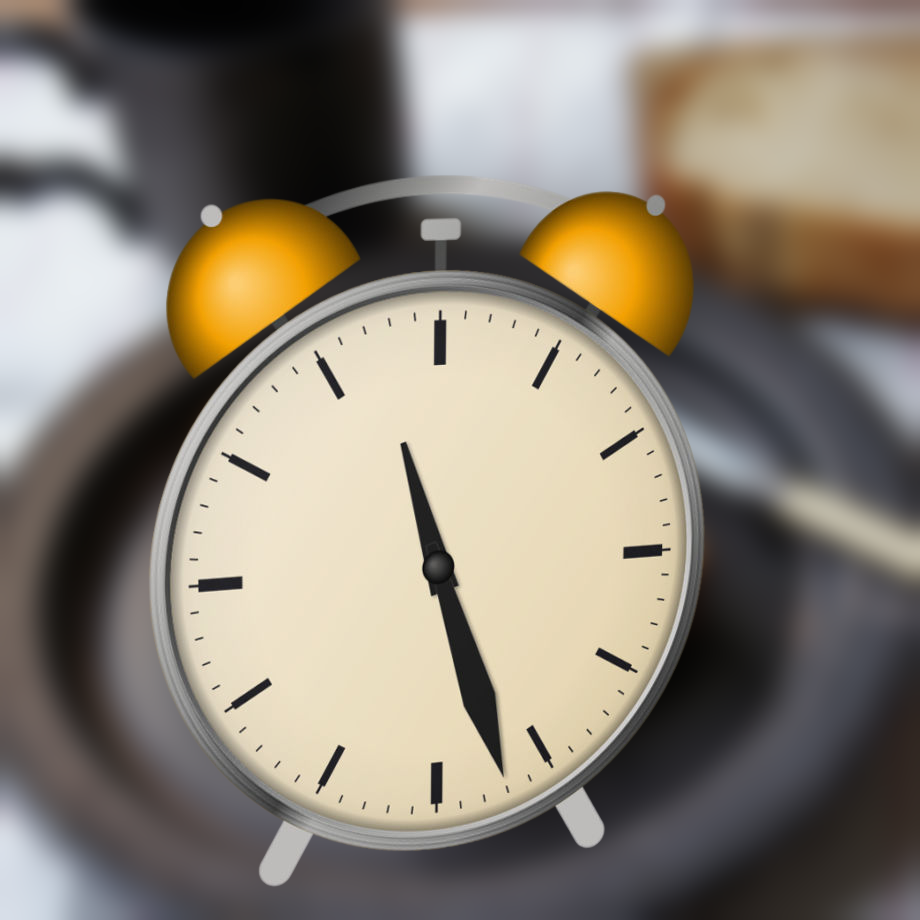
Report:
11:27
